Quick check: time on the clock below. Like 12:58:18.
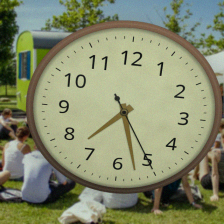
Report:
7:27:25
